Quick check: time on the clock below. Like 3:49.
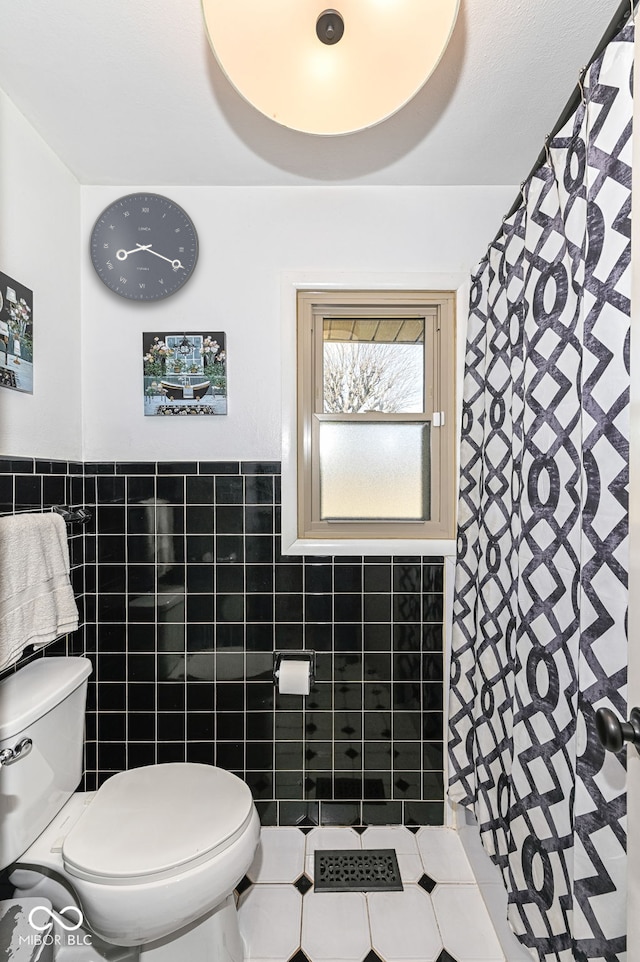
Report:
8:19
